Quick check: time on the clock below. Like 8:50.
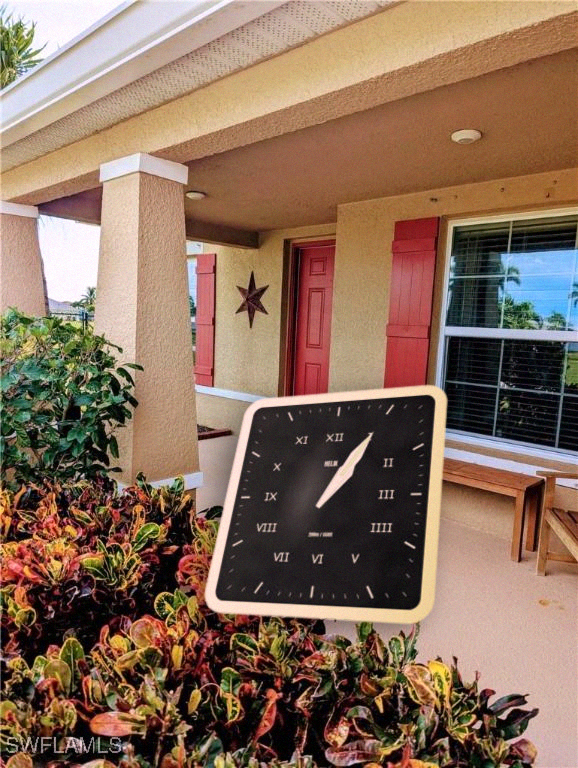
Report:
1:05
